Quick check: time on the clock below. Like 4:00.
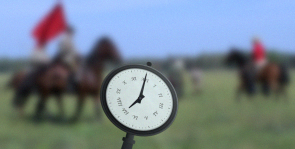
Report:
7:00
